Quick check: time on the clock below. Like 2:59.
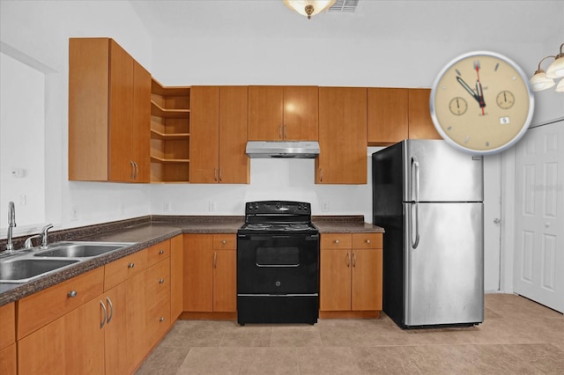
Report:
11:54
